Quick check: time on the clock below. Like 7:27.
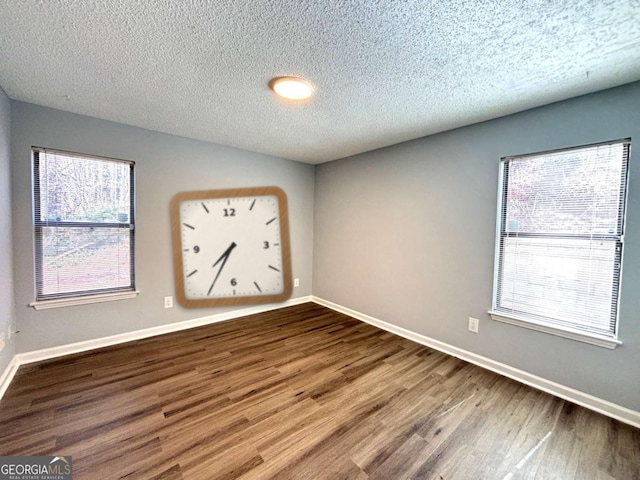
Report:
7:35
